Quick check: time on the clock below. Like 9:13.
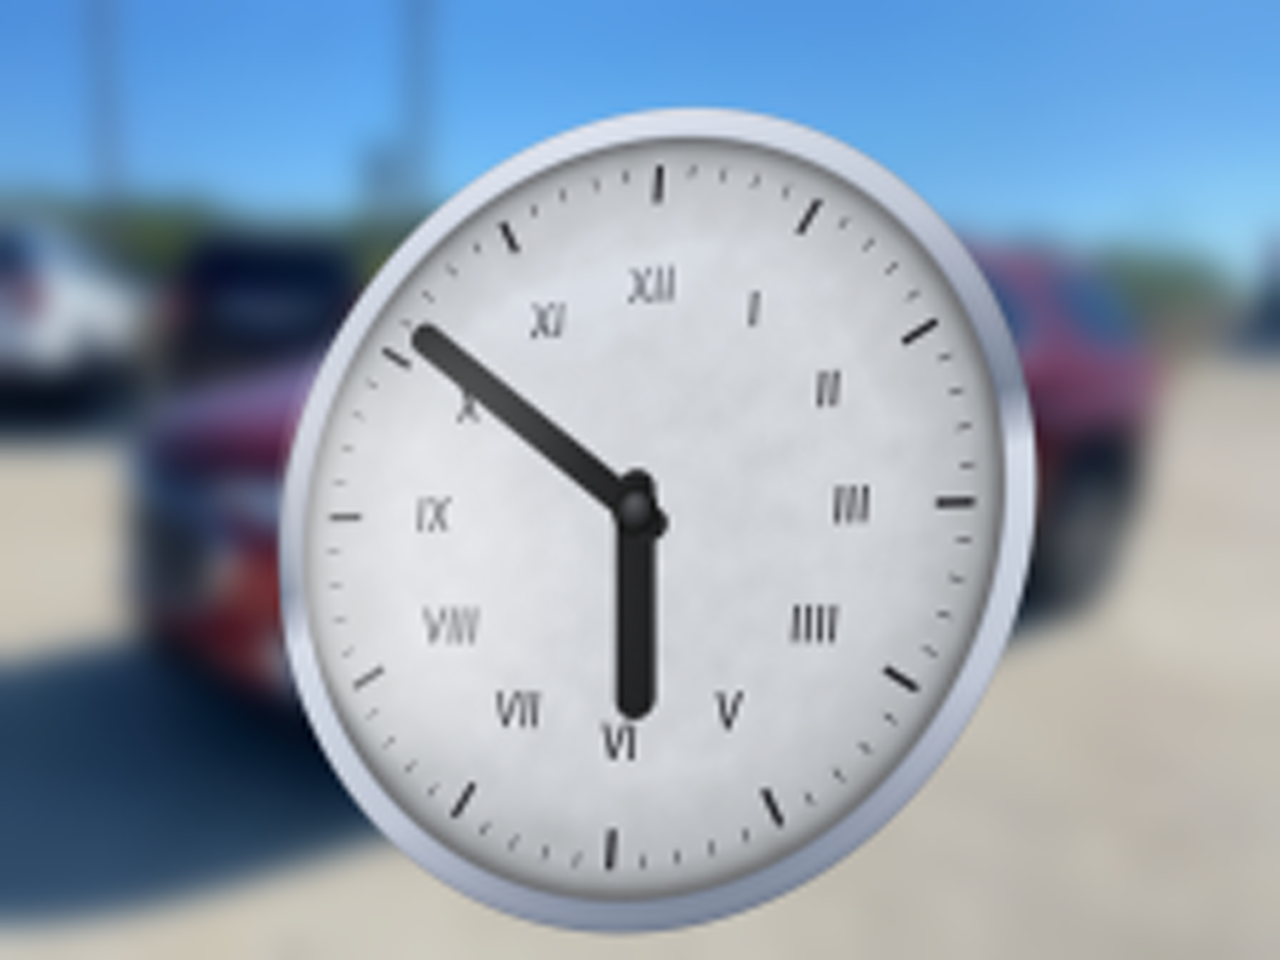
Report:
5:51
